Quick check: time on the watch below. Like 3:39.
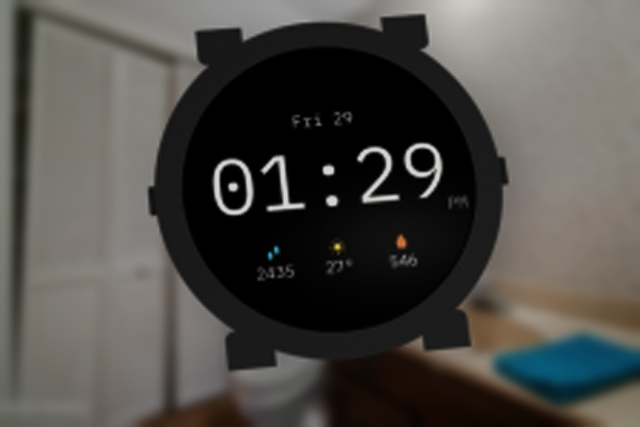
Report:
1:29
